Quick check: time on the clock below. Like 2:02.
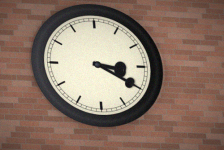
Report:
3:20
